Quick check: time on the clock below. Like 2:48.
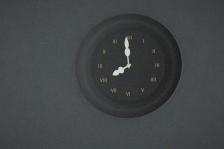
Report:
7:59
